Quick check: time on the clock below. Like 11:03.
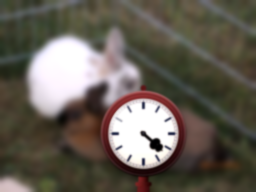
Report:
4:22
